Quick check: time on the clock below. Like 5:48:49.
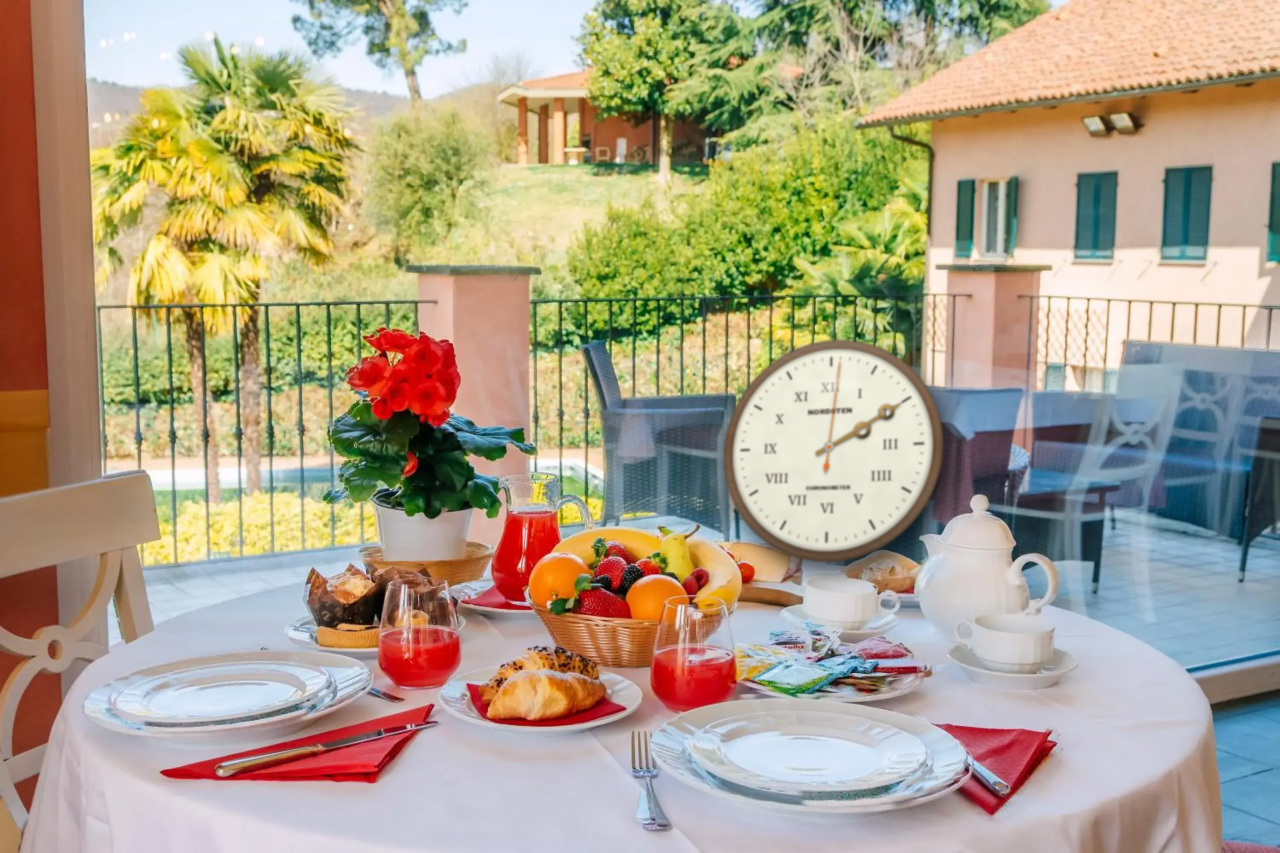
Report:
2:10:01
